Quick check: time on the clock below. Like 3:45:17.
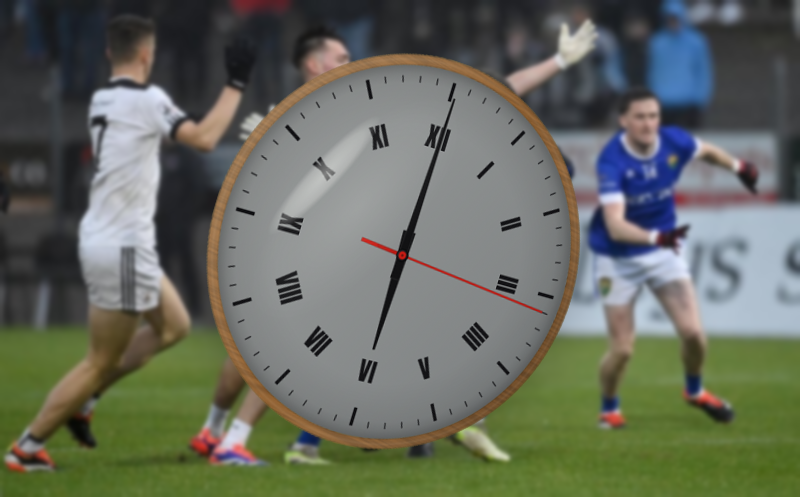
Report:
6:00:16
